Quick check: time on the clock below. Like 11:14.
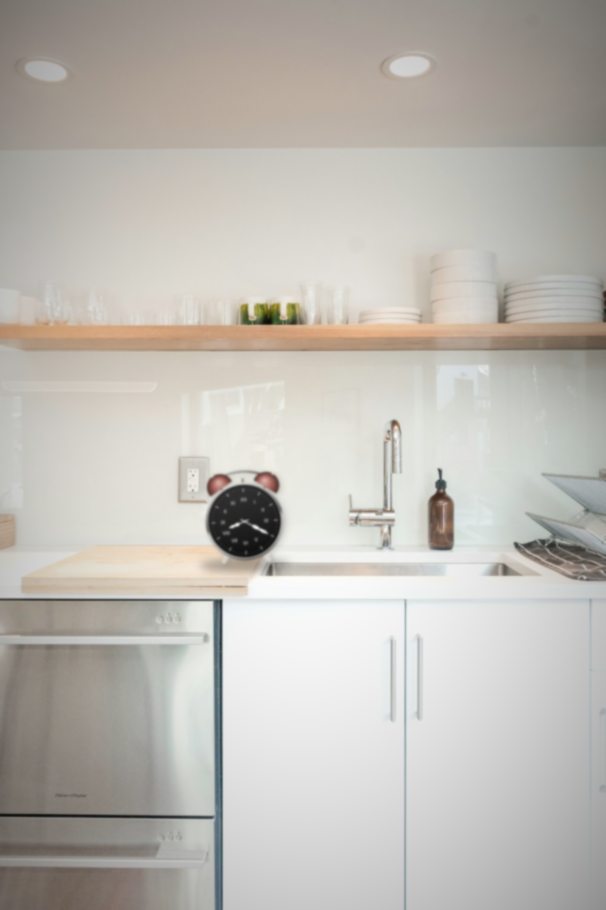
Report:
8:20
